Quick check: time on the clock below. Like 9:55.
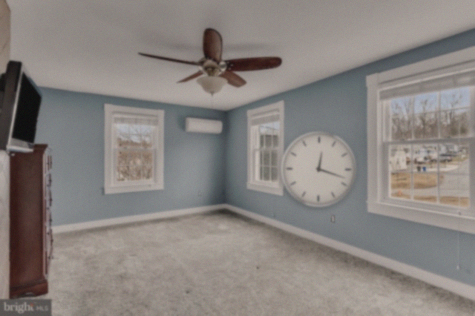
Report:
12:18
